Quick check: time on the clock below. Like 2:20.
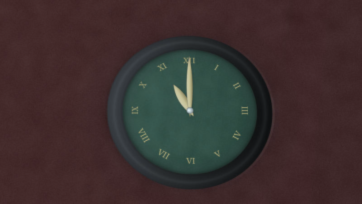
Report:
11:00
